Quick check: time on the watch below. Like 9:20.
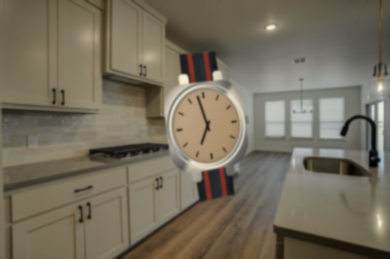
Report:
6:58
